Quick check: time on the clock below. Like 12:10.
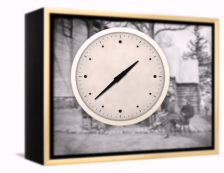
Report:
1:38
